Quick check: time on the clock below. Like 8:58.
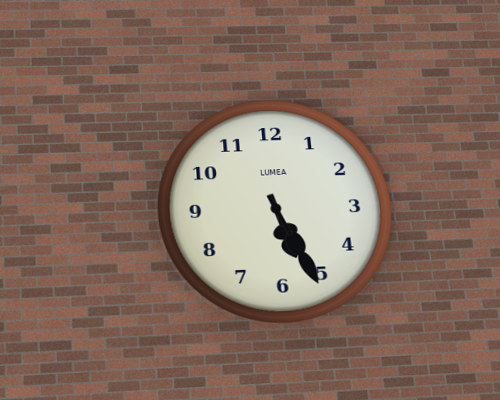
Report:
5:26
